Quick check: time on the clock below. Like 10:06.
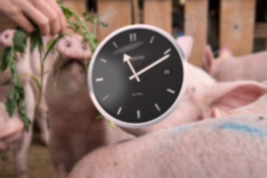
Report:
11:11
